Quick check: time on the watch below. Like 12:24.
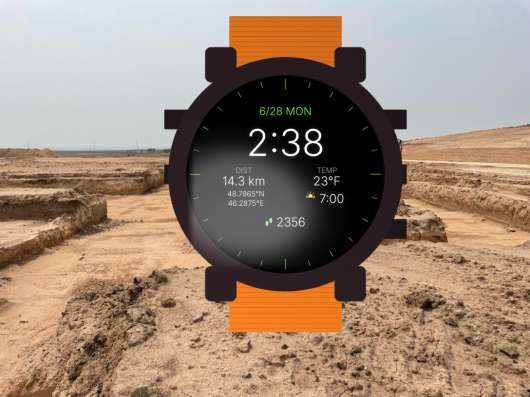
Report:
2:38
